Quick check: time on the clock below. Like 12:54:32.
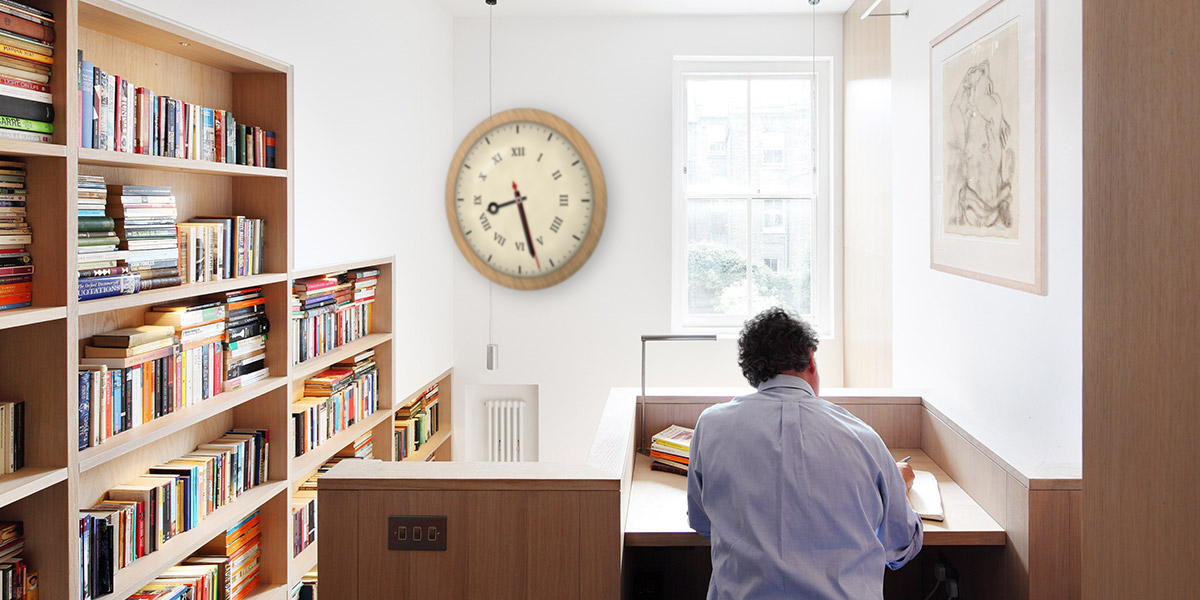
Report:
8:27:27
